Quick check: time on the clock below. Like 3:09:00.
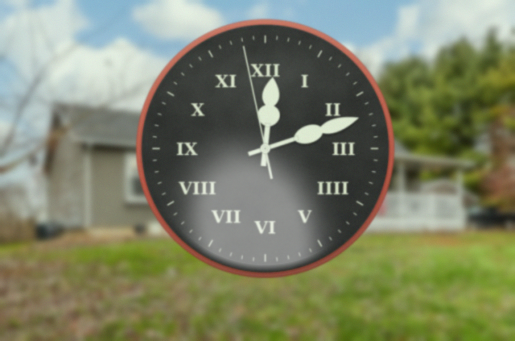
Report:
12:11:58
